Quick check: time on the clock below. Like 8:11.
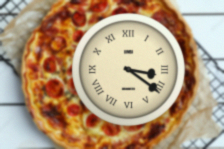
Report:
3:21
